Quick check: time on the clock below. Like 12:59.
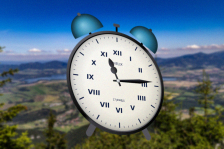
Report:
11:14
